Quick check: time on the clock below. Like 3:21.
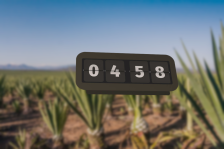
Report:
4:58
